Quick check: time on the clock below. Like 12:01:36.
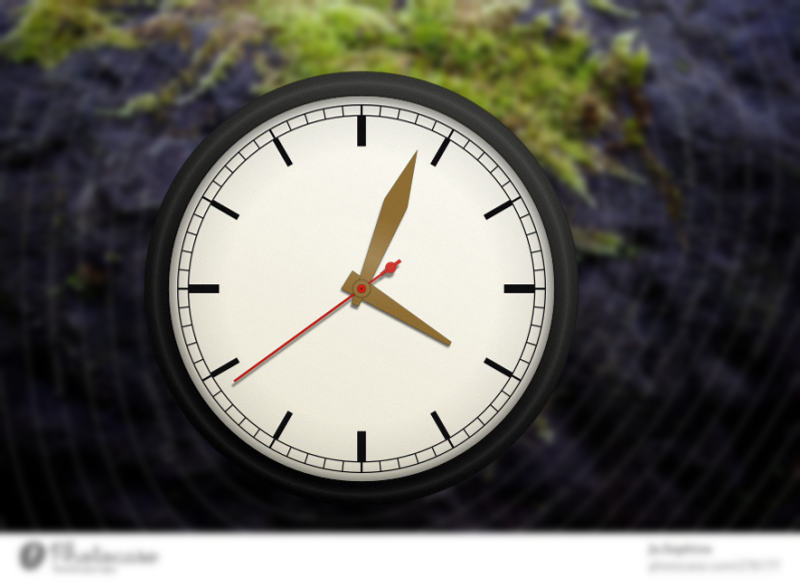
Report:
4:03:39
